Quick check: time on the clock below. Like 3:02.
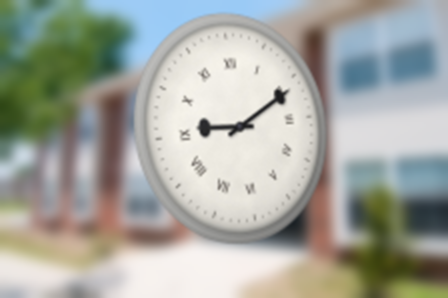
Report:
9:11
